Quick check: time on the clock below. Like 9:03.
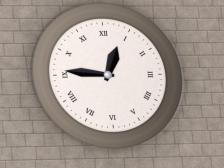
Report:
12:46
